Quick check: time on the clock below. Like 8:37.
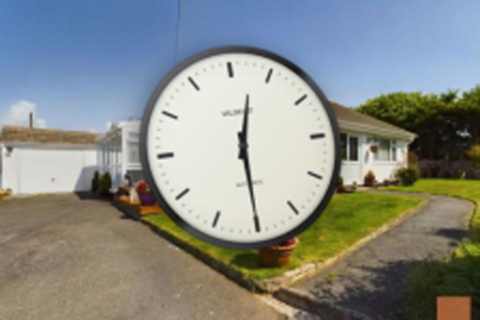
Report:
12:30
